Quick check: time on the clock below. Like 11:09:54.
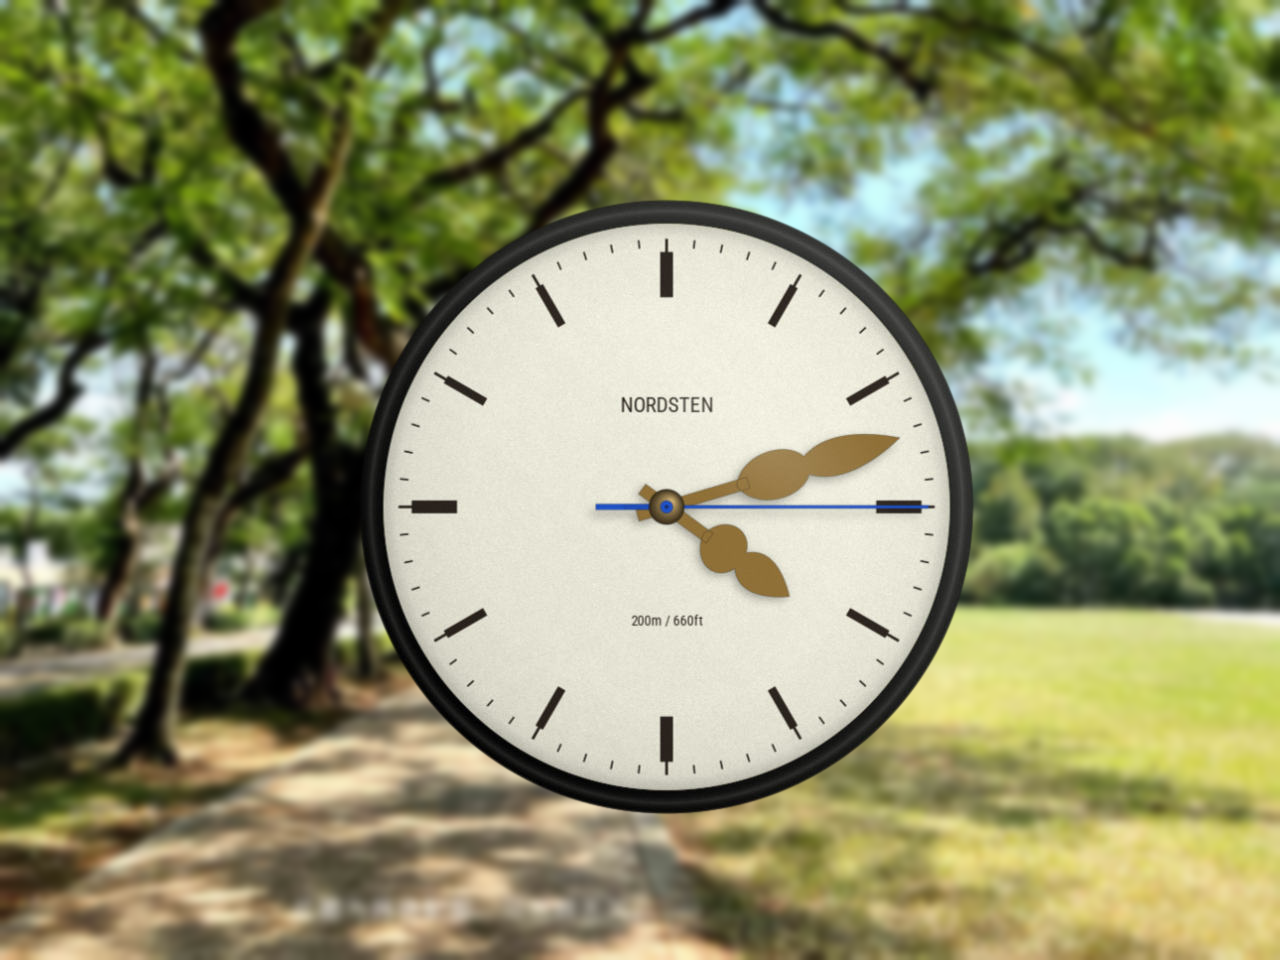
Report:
4:12:15
